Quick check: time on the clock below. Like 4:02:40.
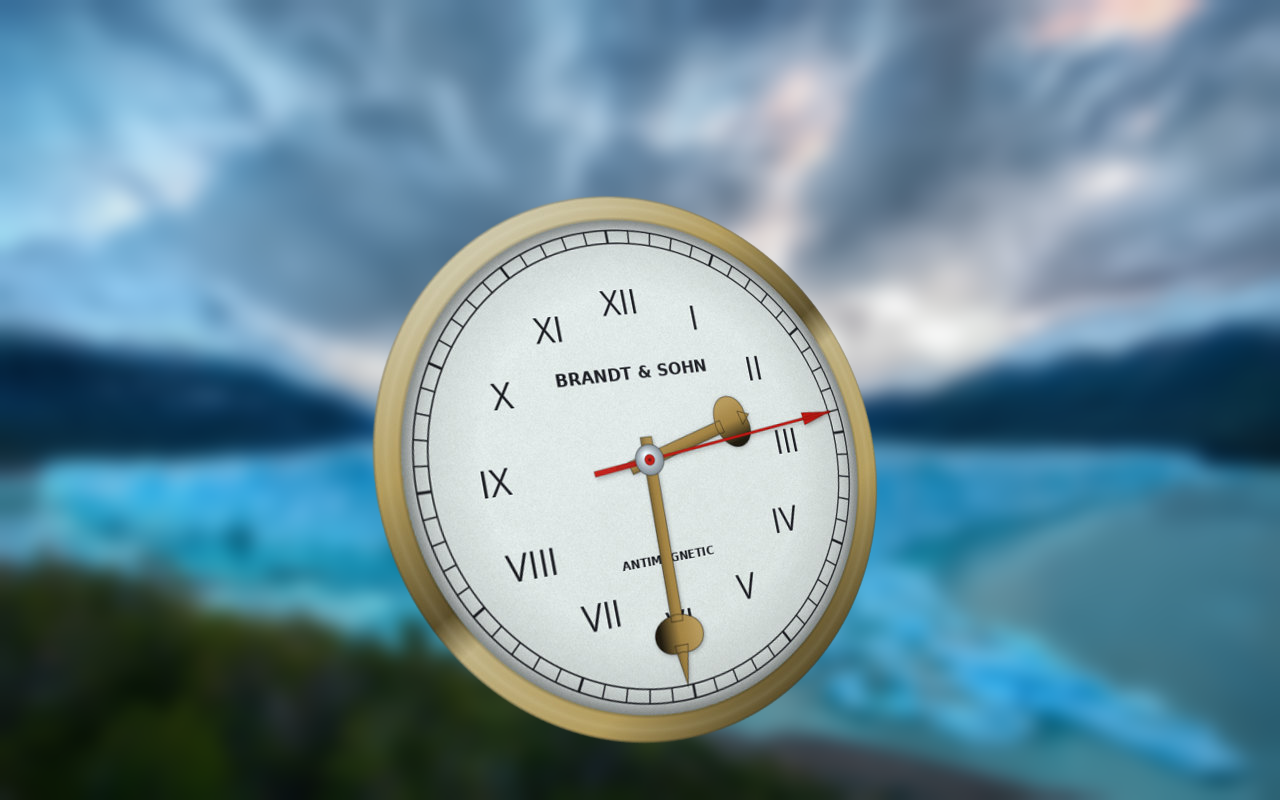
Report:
2:30:14
